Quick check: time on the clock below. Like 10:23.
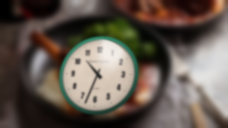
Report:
10:33
